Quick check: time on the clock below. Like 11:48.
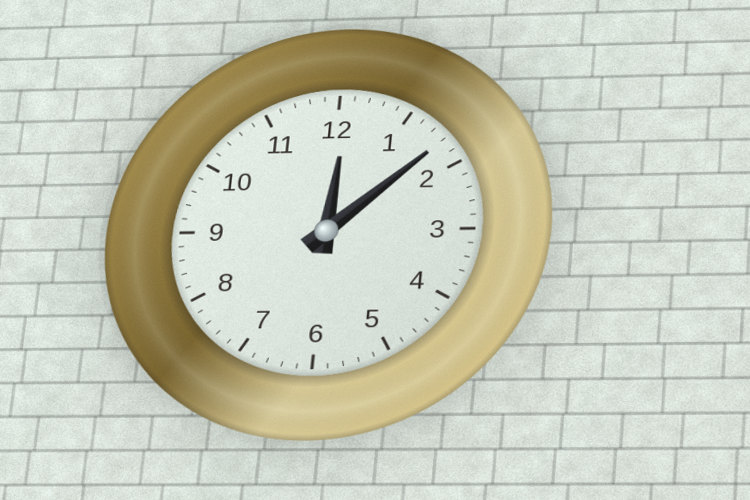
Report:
12:08
